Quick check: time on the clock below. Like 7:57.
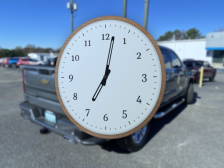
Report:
7:02
